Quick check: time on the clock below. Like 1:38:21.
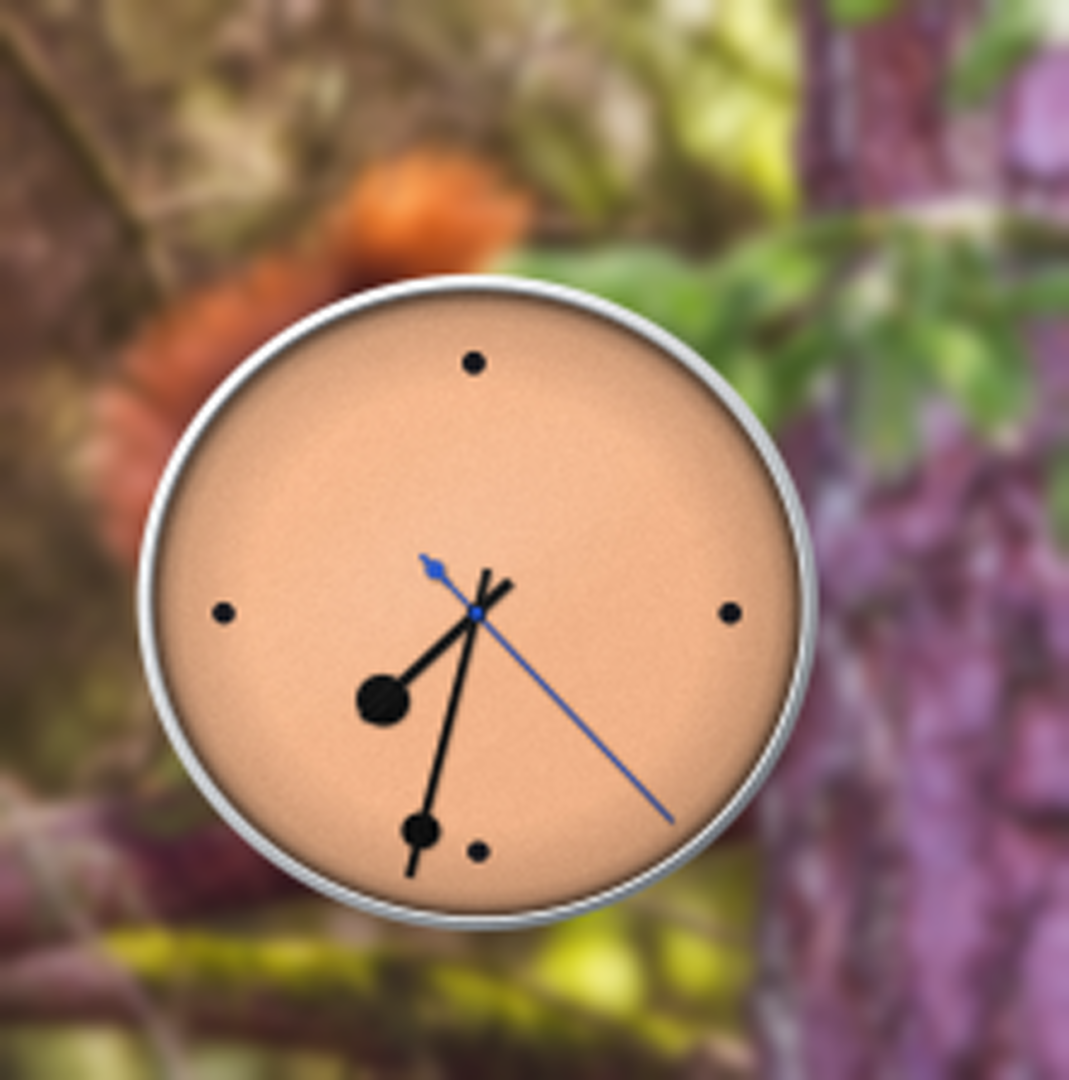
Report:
7:32:23
